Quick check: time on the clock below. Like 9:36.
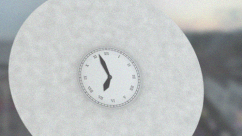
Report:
6:57
